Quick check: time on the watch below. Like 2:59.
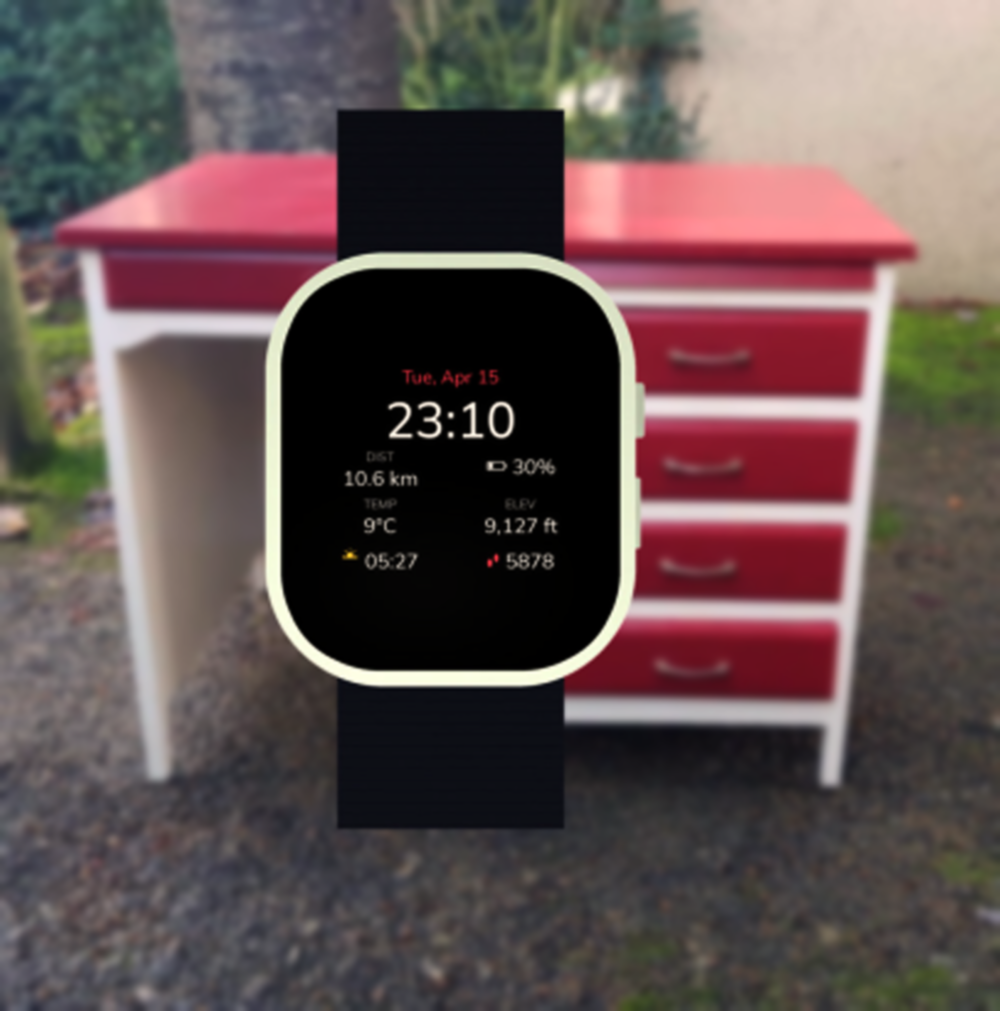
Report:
23:10
